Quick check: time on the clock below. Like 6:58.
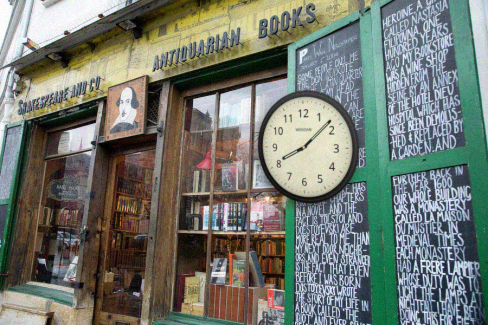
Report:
8:08
